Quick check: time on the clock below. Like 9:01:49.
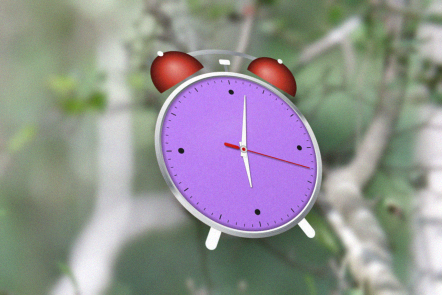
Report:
6:02:18
